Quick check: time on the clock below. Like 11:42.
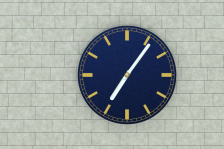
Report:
7:06
